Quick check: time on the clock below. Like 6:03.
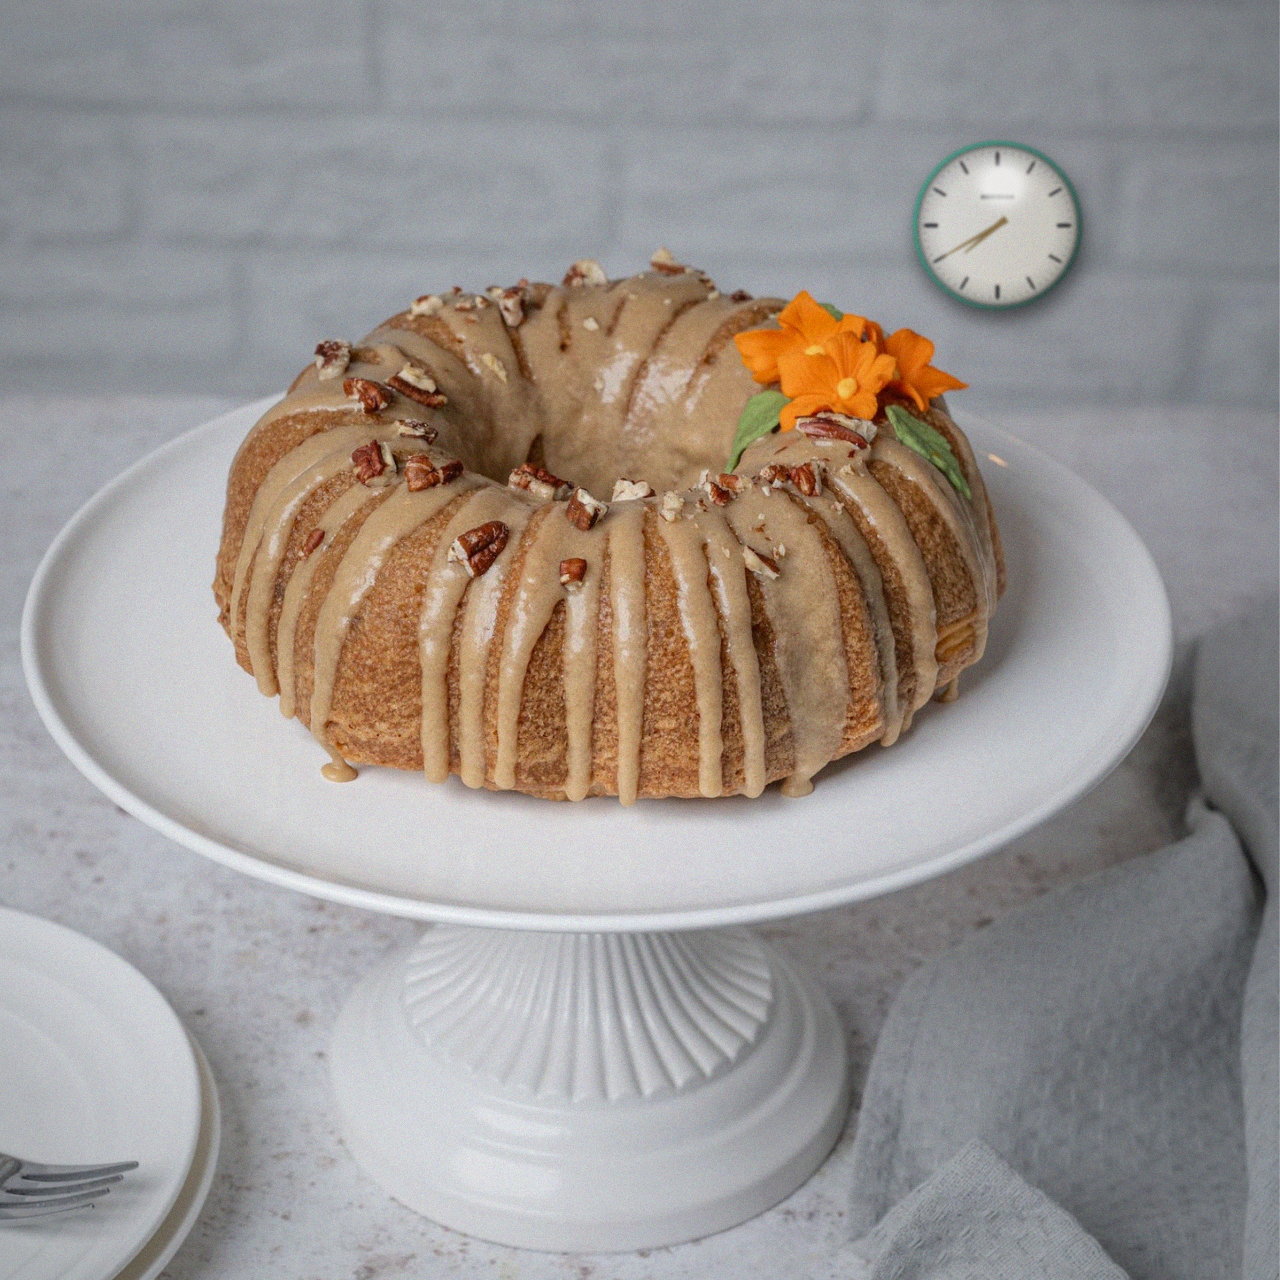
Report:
7:40
